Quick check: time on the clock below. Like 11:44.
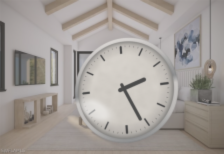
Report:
2:26
